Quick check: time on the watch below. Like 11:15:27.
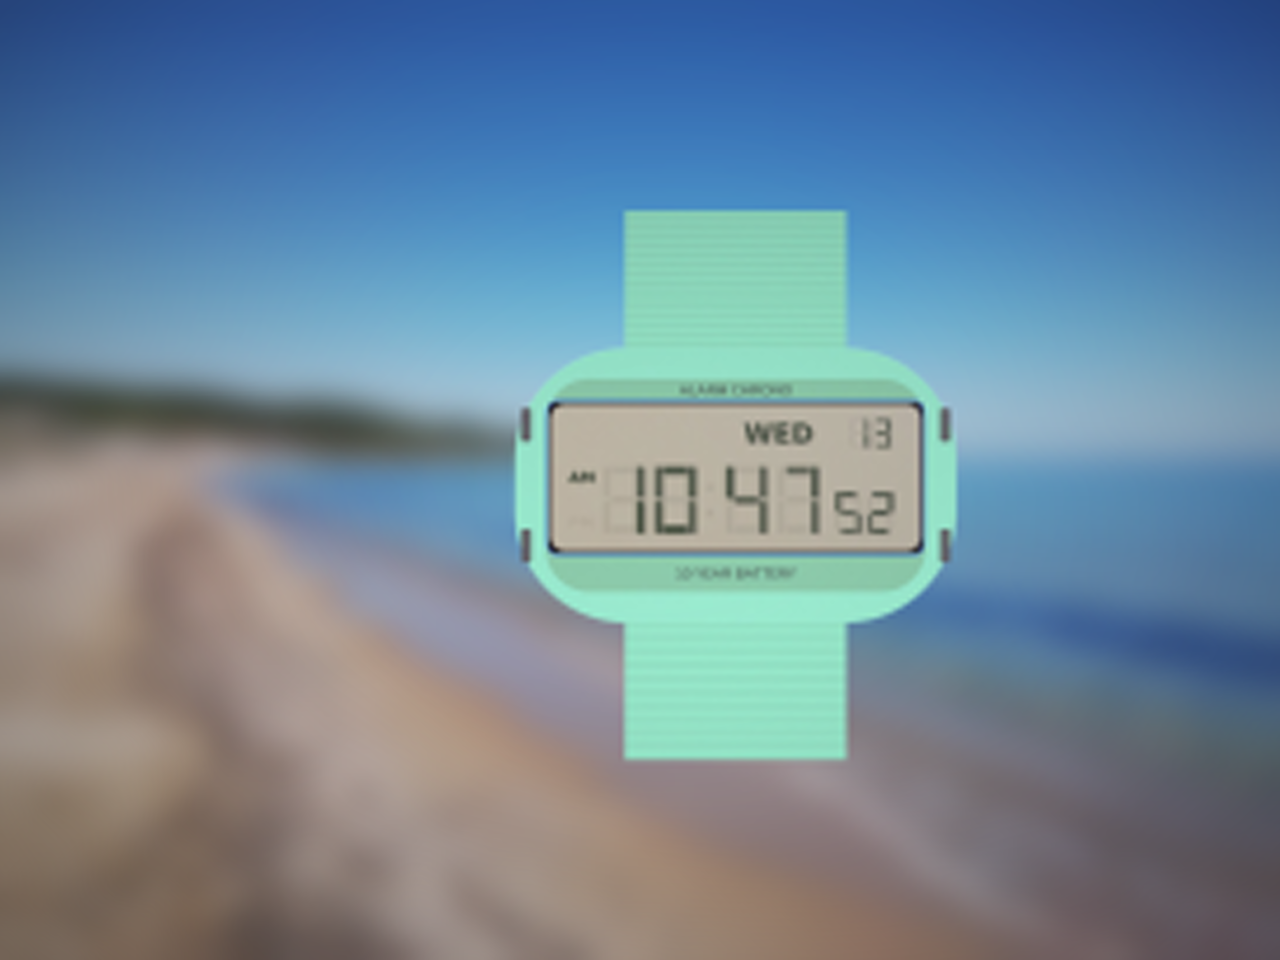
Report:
10:47:52
